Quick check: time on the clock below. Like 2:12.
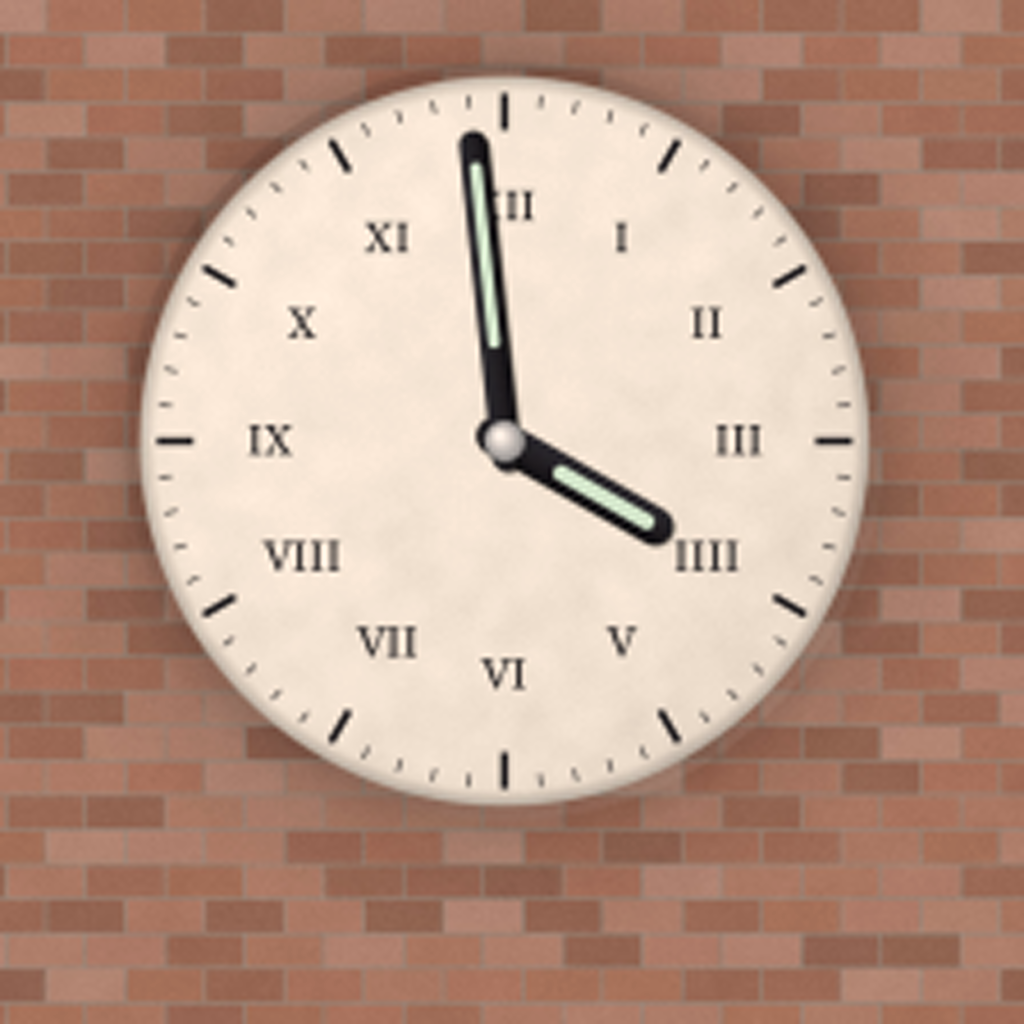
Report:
3:59
